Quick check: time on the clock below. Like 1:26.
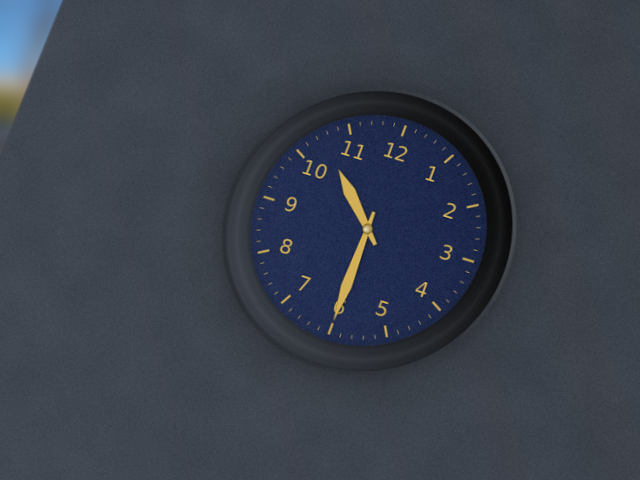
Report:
10:30
